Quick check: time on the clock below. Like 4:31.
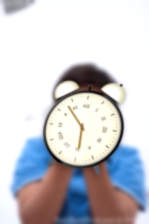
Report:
5:53
